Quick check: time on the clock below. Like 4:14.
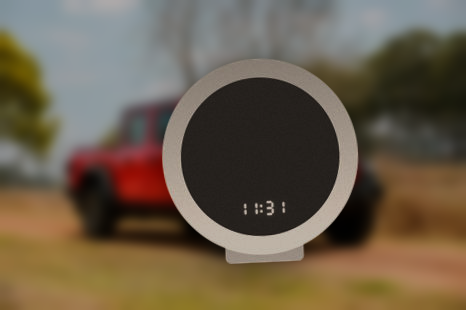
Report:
11:31
